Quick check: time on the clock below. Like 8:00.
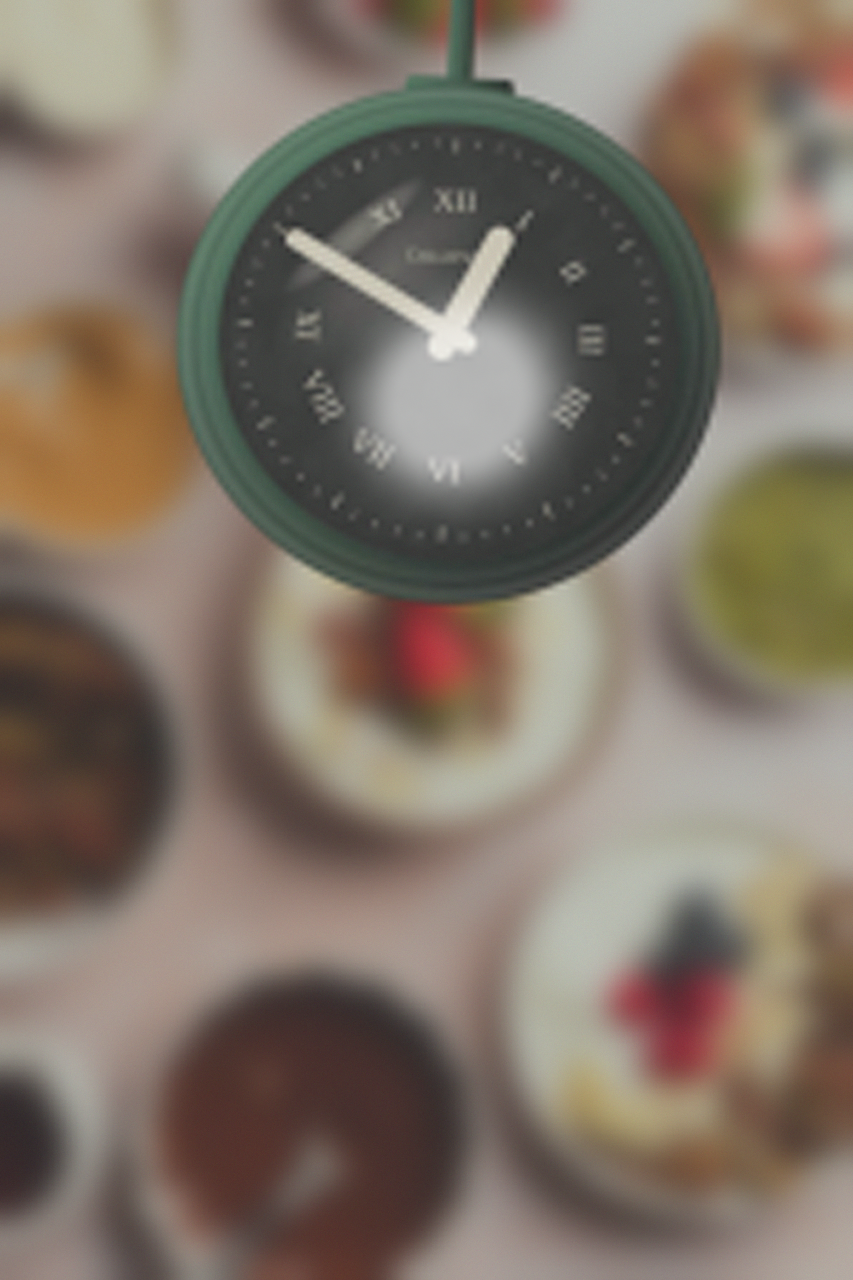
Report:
12:50
